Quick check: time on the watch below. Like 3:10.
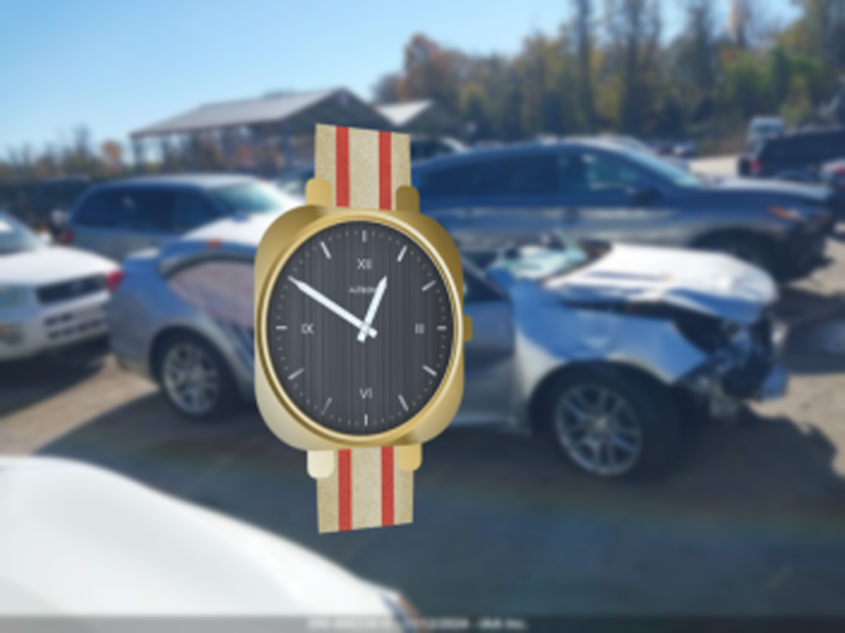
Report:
12:50
